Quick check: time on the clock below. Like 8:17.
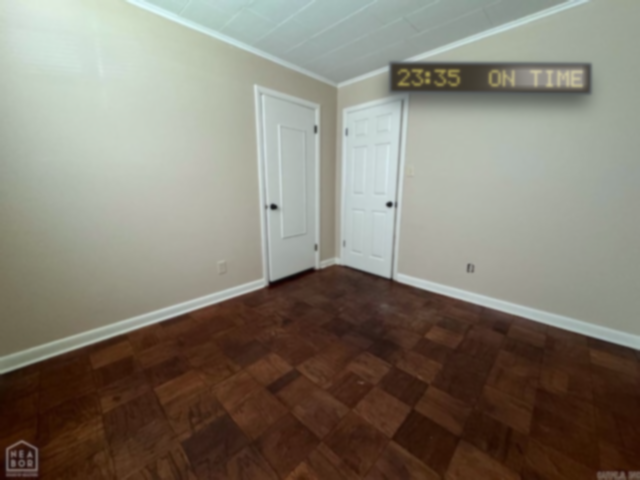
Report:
23:35
